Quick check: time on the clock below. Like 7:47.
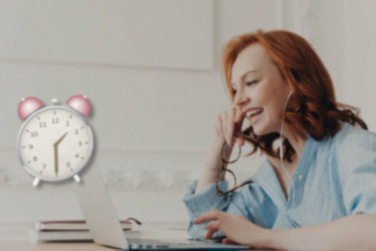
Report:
1:30
